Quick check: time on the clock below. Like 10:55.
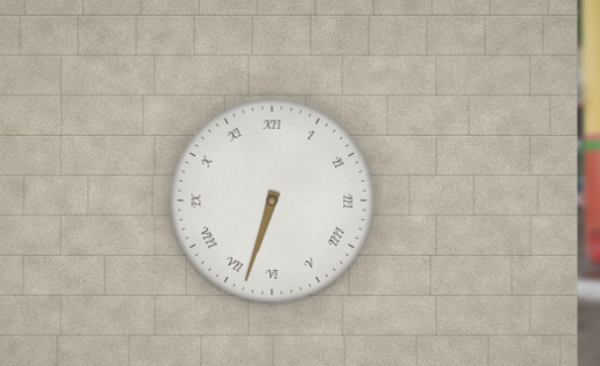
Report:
6:33
